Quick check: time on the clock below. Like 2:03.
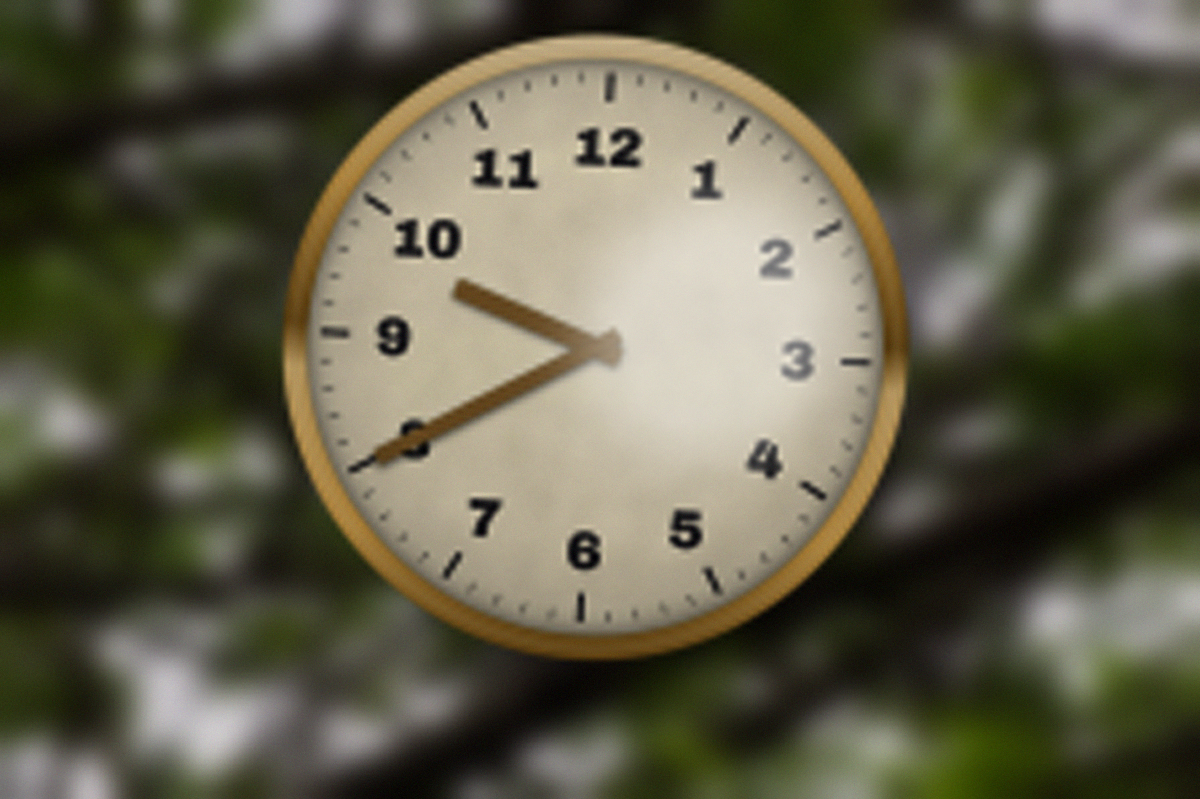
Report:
9:40
